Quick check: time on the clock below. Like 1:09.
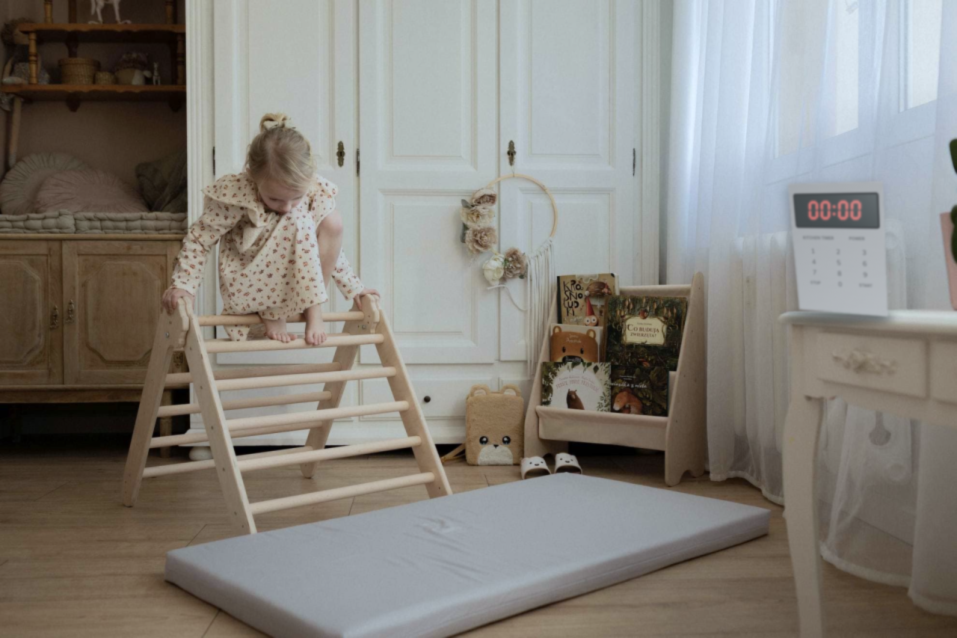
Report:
0:00
